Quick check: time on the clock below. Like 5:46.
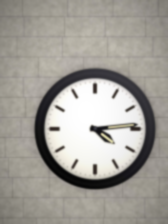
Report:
4:14
